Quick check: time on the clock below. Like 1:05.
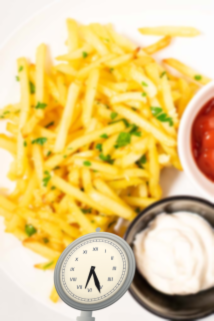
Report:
6:26
